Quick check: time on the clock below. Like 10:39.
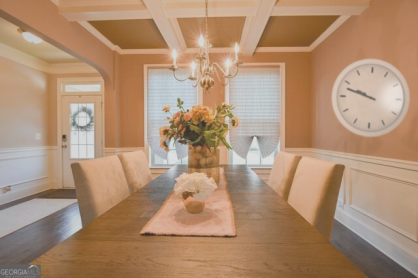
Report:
9:48
